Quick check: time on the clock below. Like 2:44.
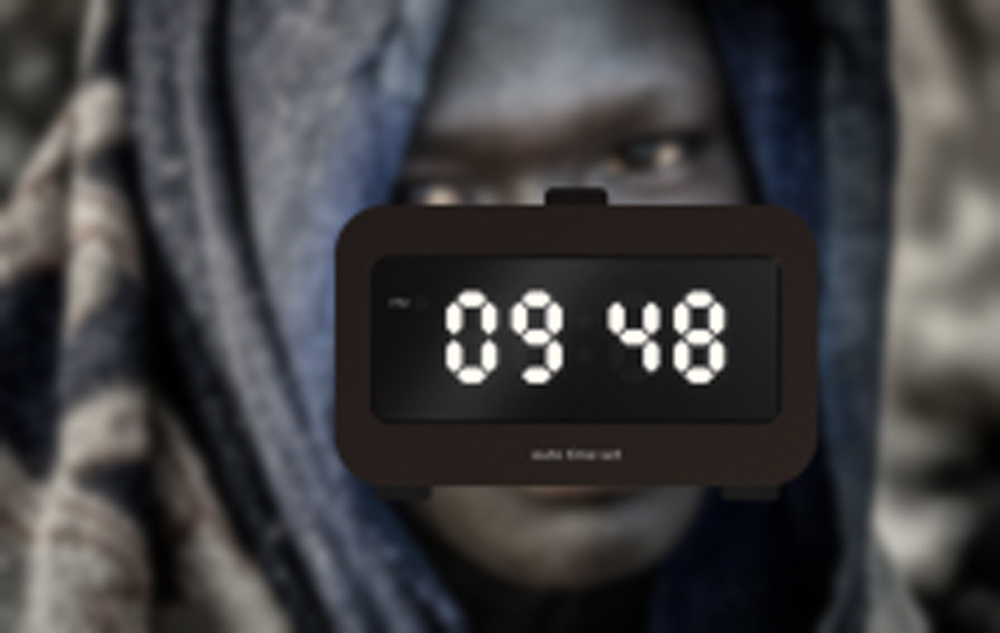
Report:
9:48
